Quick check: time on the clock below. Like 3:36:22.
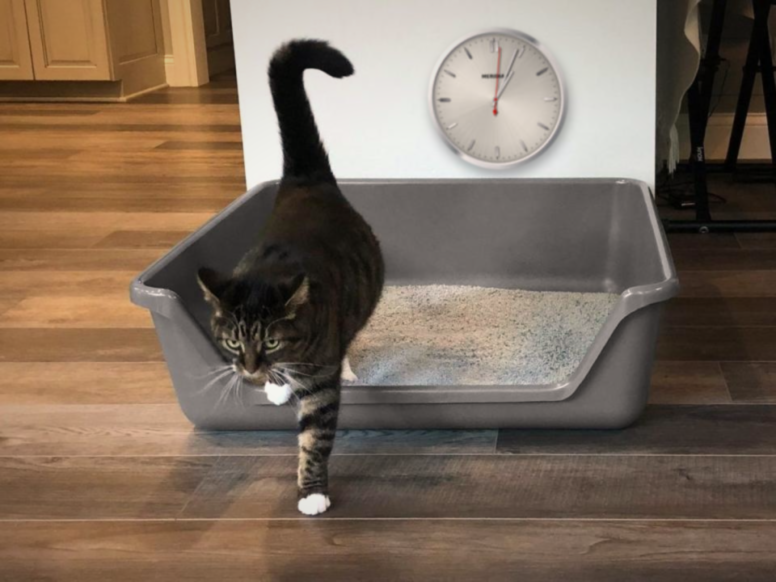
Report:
1:04:01
